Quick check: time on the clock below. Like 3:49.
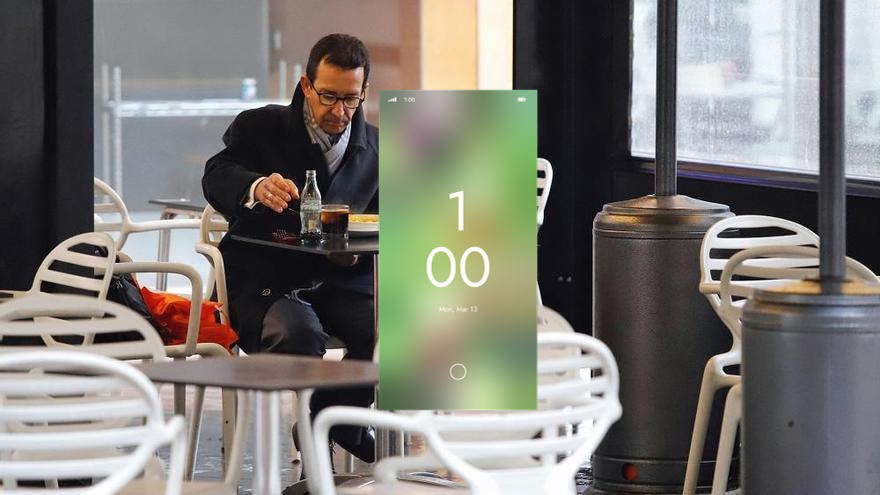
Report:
1:00
